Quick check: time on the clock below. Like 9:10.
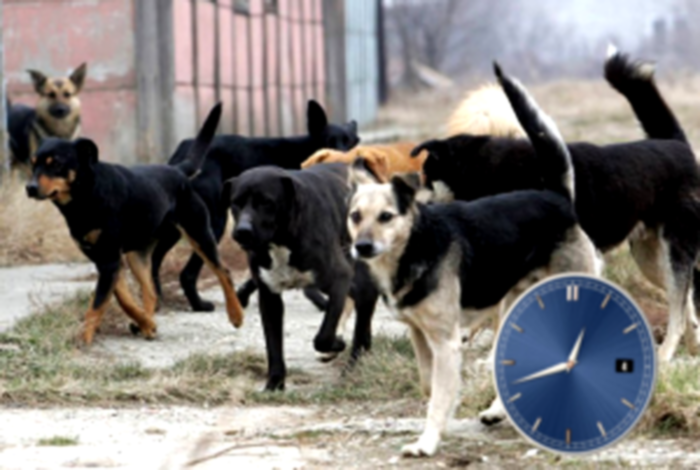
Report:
12:42
